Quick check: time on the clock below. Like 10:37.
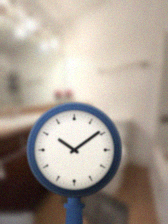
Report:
10:09
